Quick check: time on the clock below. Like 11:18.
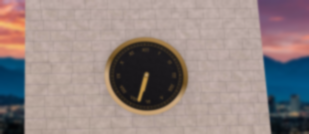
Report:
6:33
